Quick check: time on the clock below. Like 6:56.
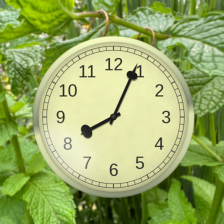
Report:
8:04
